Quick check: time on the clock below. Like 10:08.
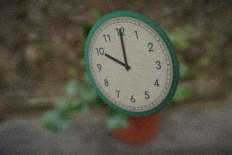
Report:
10:00
